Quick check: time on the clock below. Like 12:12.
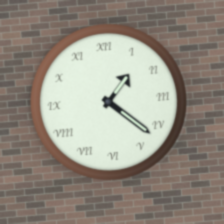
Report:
1:22
